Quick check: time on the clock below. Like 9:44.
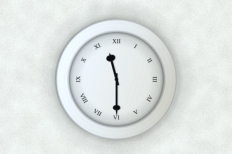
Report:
11:30
